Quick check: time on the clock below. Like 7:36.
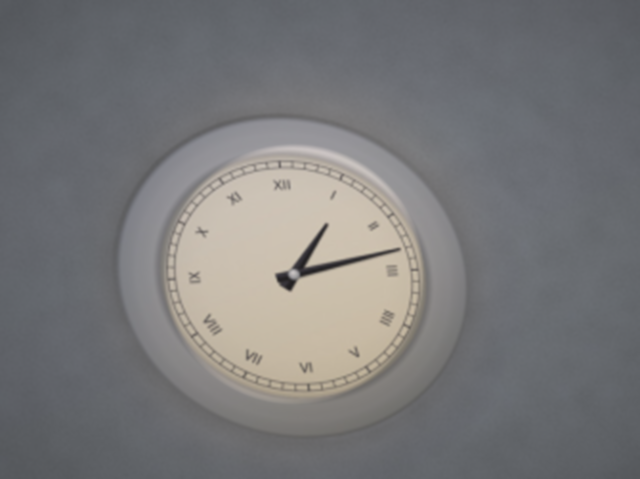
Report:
1:13
